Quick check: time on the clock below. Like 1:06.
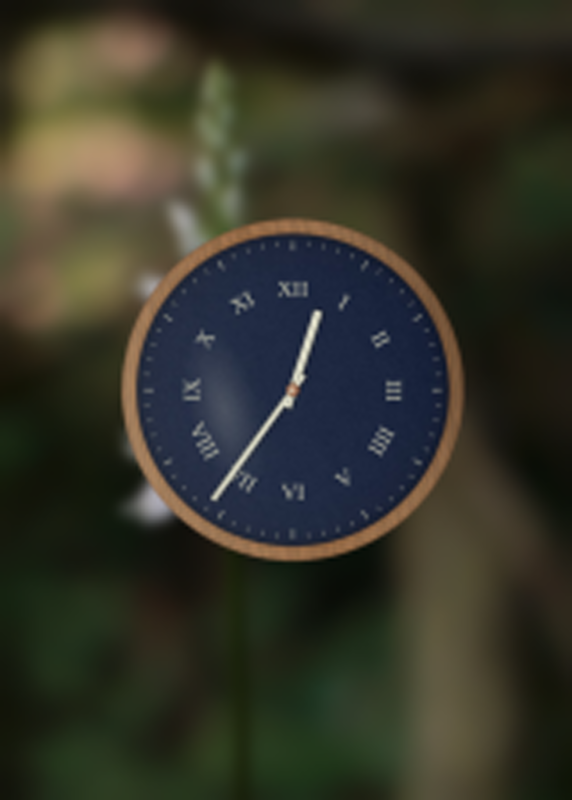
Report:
12:36
